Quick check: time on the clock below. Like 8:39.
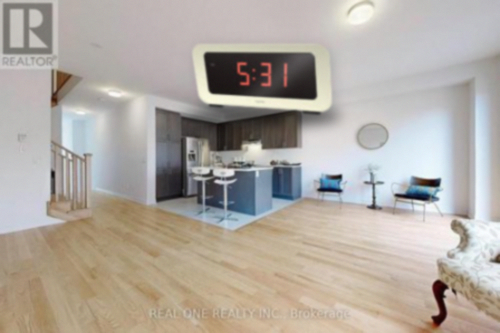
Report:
5:31
